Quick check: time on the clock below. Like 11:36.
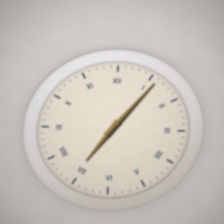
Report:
7:06
